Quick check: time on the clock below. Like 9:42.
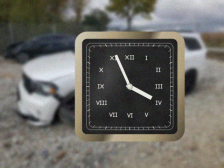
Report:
3:56
